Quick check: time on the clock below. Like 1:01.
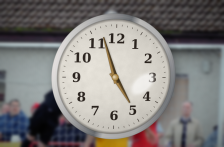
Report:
4:57
